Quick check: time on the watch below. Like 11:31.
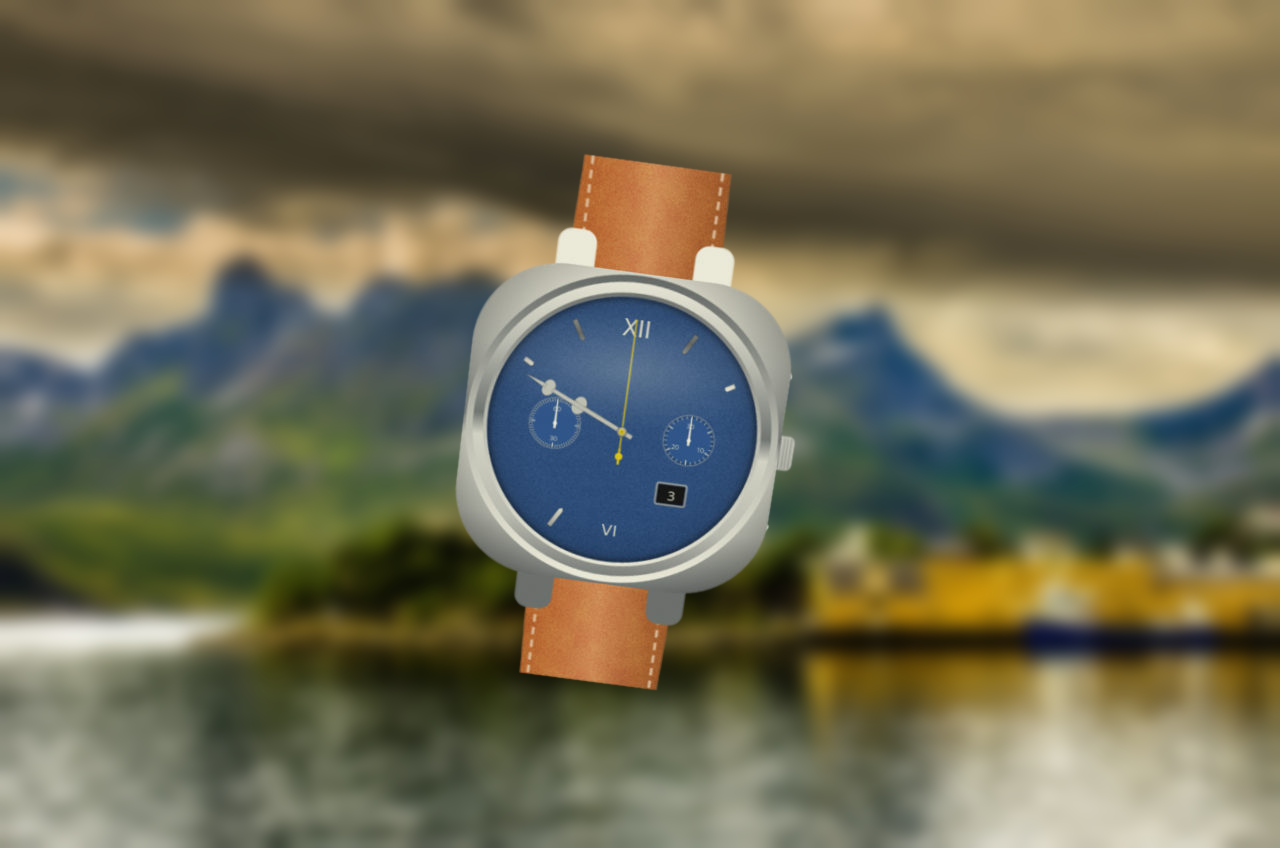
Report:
9:49
